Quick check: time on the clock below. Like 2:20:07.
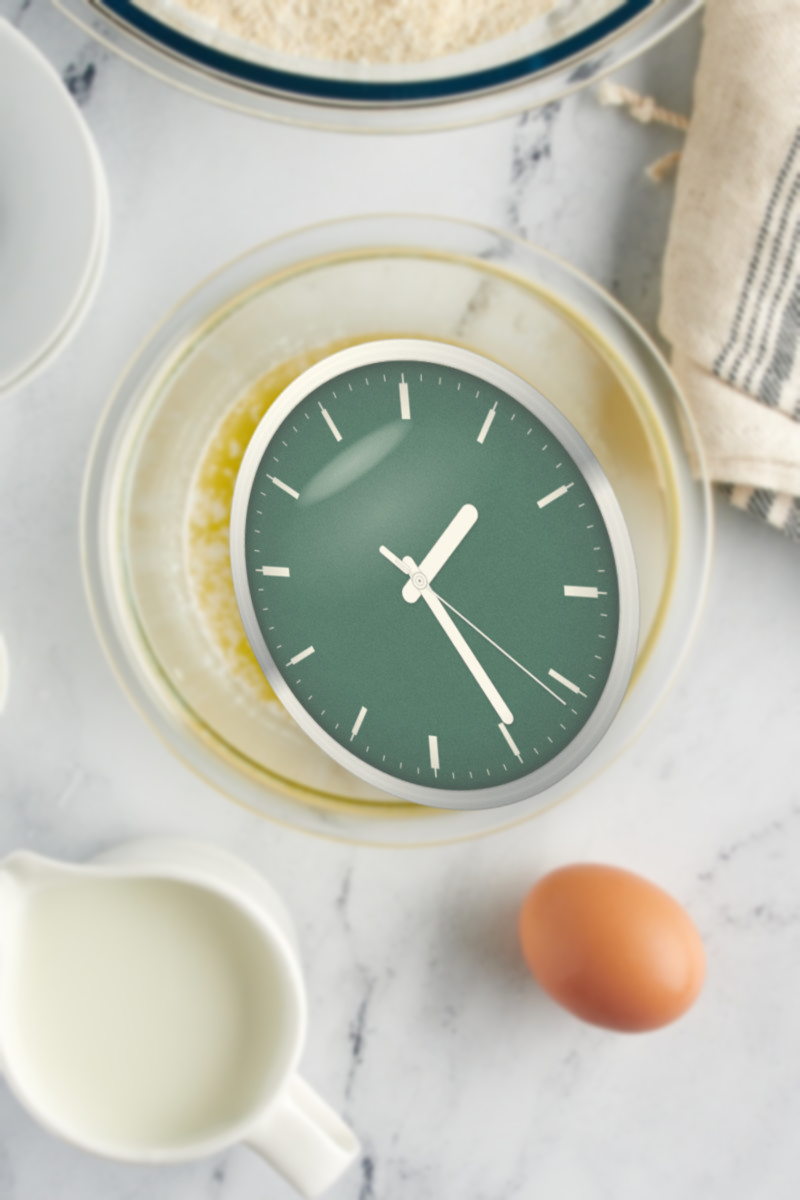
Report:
1:24:21
